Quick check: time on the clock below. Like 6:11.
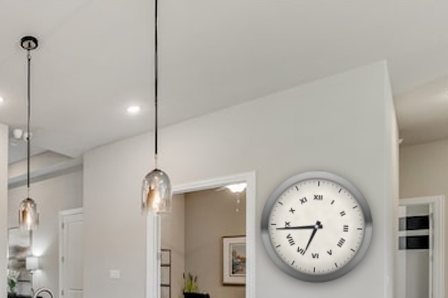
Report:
6:44
